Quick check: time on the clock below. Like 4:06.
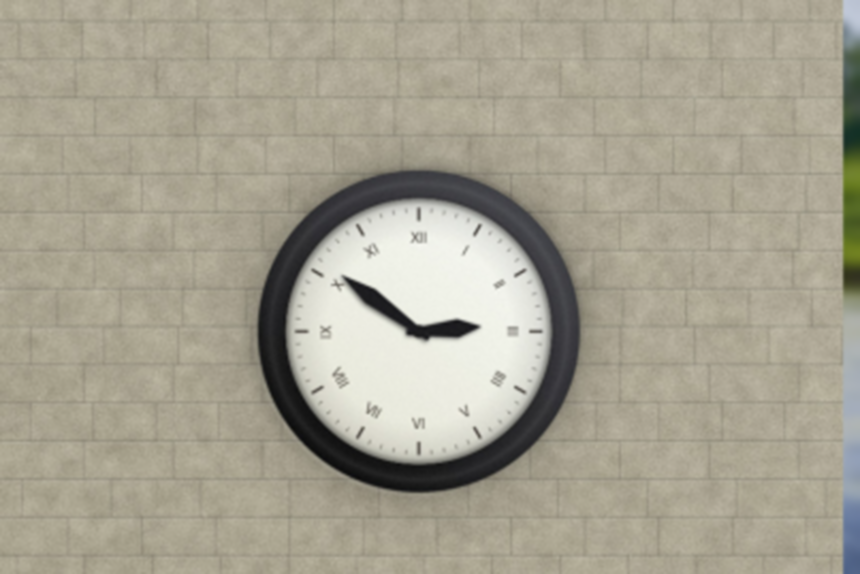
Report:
2:51
